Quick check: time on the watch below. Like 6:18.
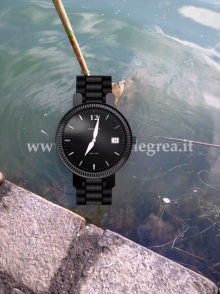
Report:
7:02
